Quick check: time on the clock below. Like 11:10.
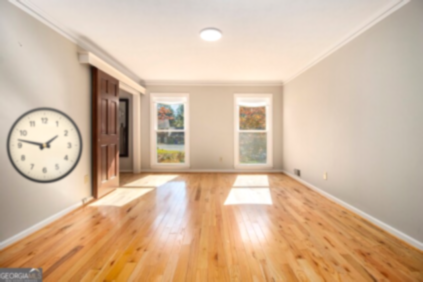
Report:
1:47
